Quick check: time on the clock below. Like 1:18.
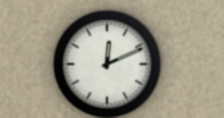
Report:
12:11
